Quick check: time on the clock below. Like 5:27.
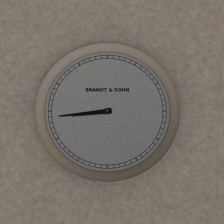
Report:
8:44
